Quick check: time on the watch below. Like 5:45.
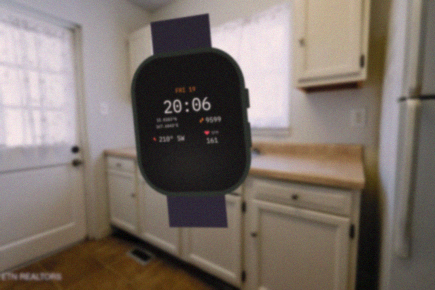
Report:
20:06
